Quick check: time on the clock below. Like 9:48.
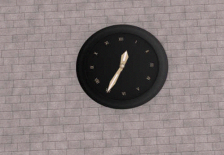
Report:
12:35
